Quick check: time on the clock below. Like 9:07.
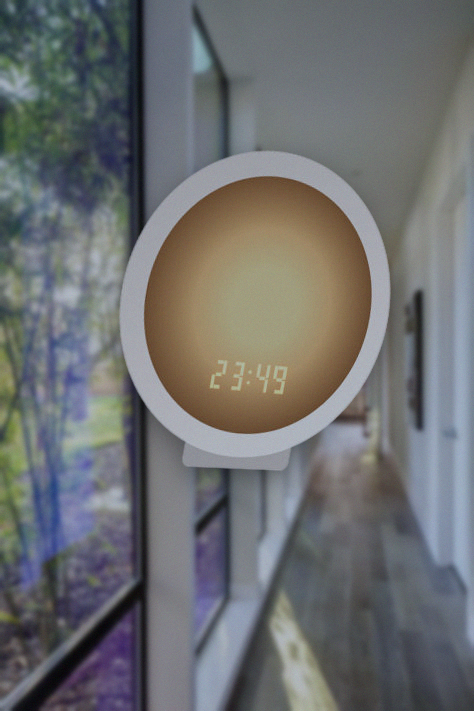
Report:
23:49
